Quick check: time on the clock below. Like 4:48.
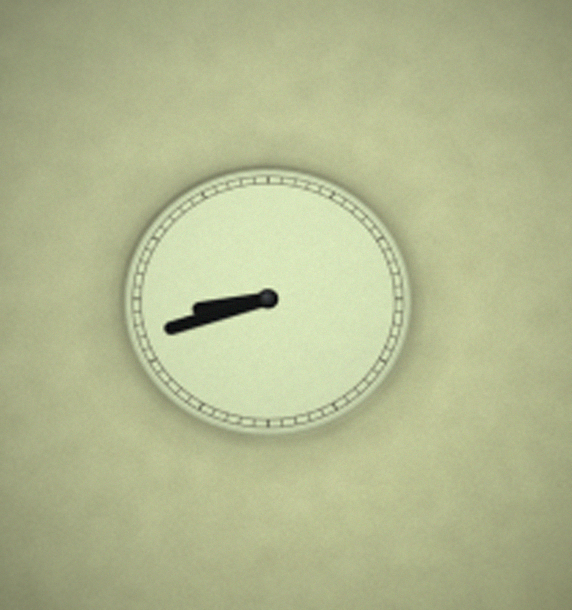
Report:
8:42
